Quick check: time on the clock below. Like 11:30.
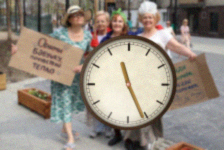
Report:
11:26
